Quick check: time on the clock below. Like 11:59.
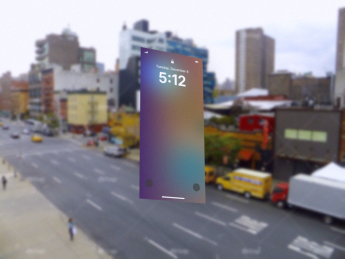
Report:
5:12
